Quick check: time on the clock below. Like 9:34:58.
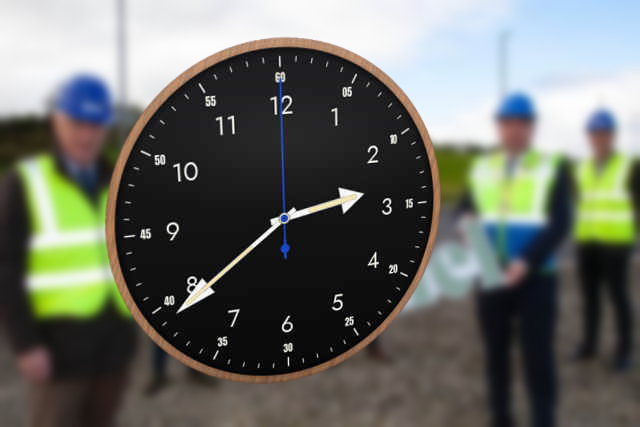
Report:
2:39:00
